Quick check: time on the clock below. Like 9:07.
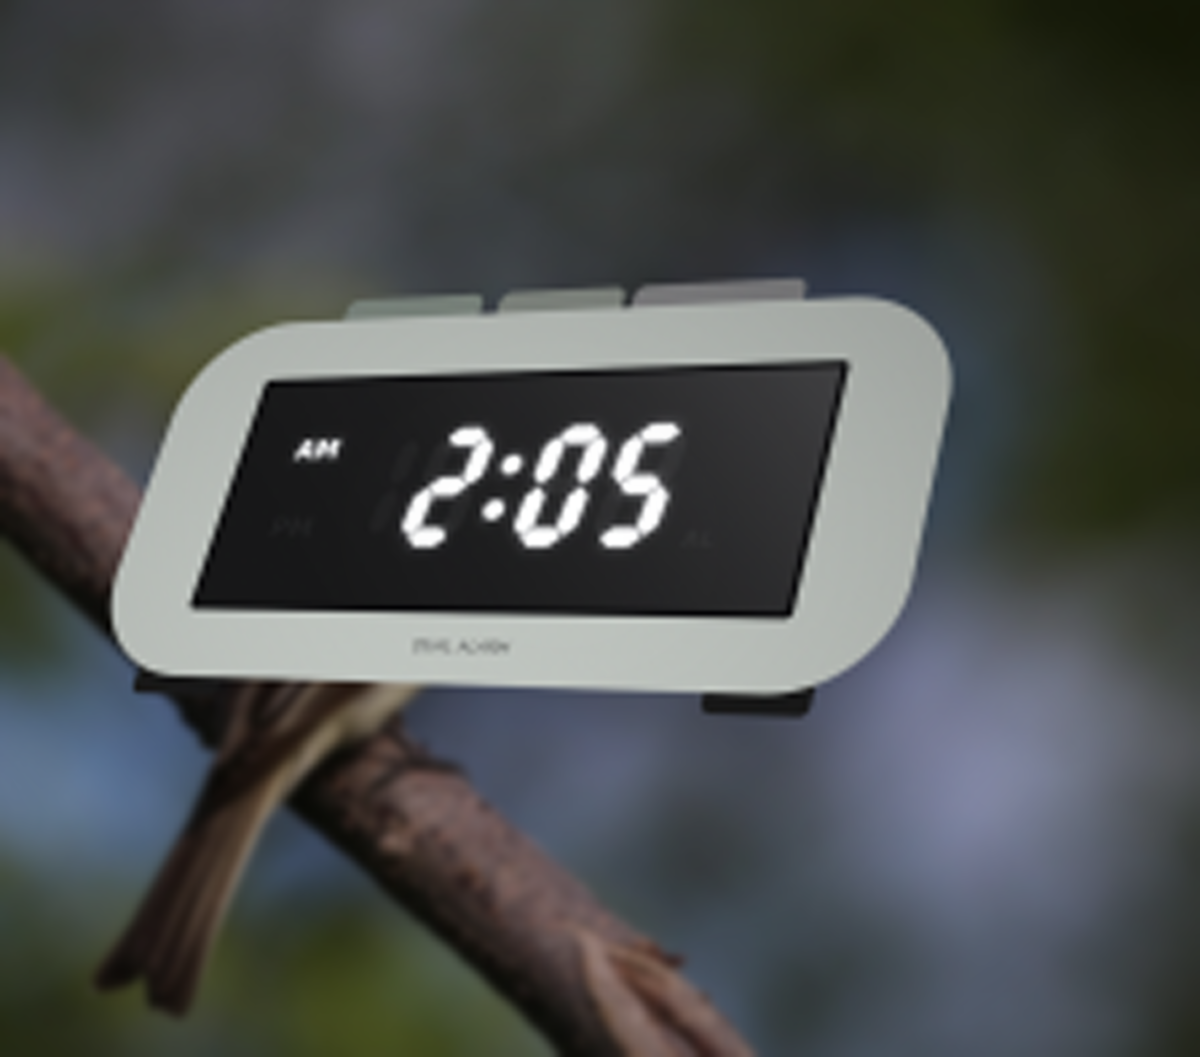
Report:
2:05
